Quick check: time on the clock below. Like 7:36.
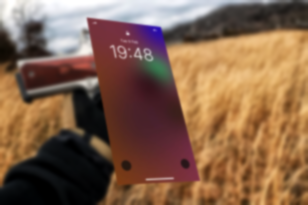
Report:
19:48
